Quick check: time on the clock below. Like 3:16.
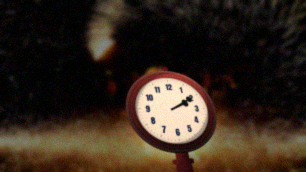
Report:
2:10
